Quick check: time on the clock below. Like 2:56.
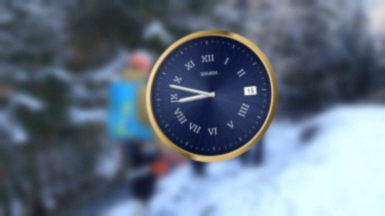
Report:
8:48
